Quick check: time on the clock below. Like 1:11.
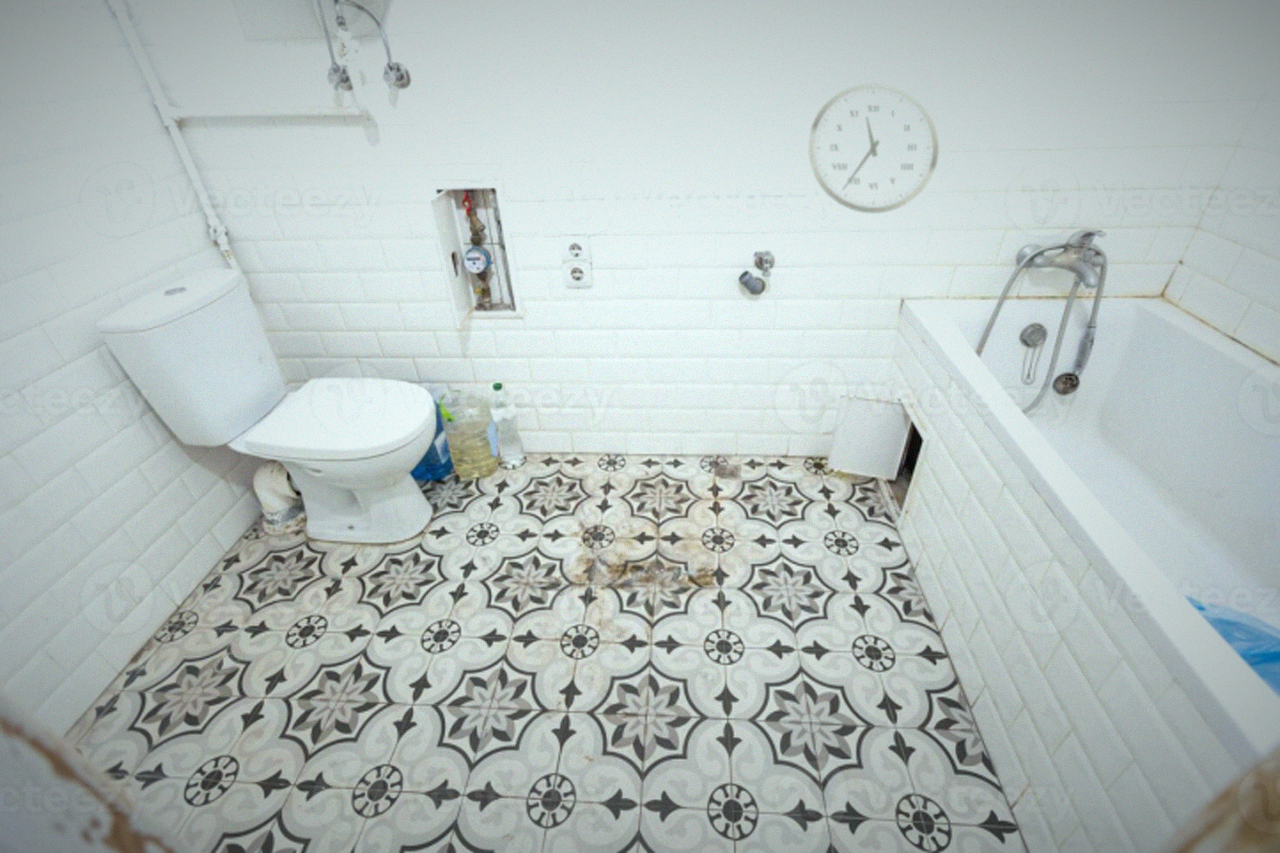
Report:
11:36
